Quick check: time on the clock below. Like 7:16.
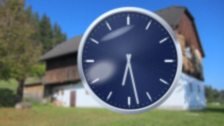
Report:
6:28
